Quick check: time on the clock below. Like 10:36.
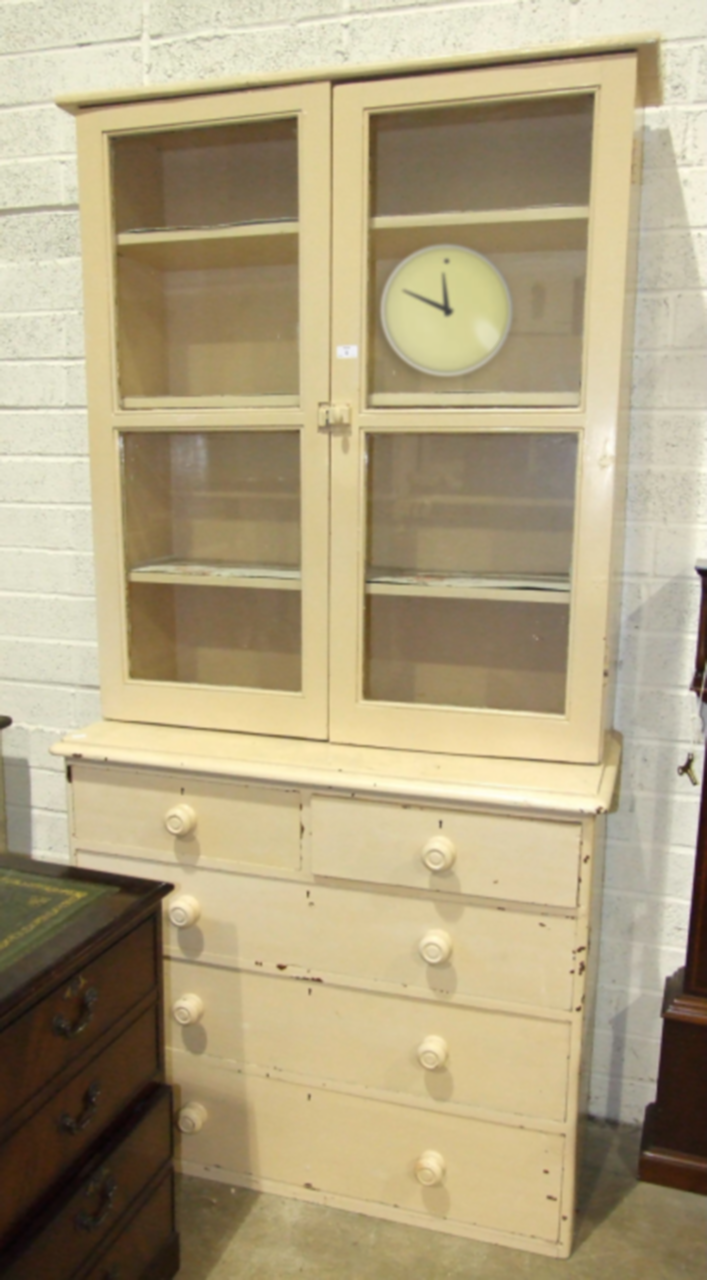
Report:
11:49
